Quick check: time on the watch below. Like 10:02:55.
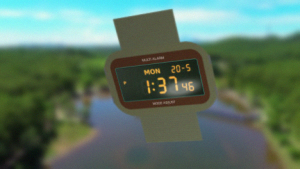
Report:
1:37:46
